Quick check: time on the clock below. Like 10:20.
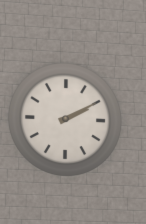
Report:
2:10
